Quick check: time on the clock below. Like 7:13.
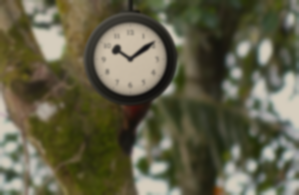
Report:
10:09
